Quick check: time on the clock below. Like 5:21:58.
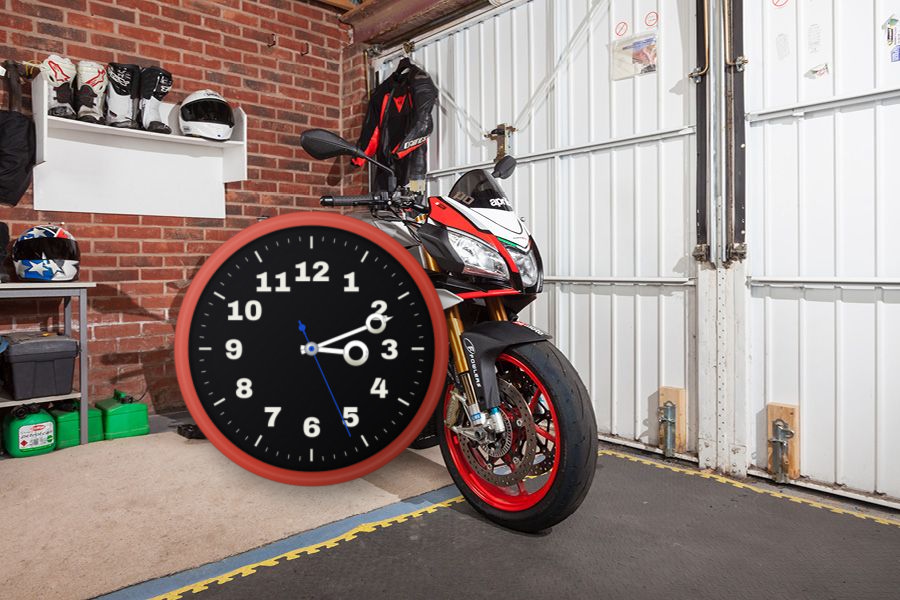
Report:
3:11:26
